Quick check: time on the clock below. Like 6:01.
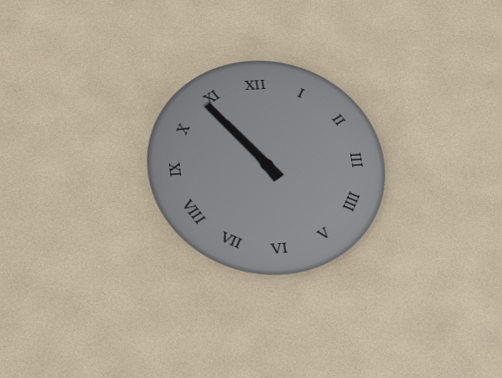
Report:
10:54
